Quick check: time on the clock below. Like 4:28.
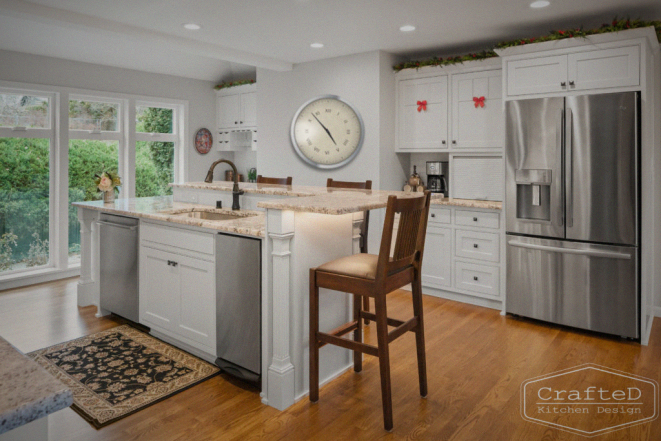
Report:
4:53
